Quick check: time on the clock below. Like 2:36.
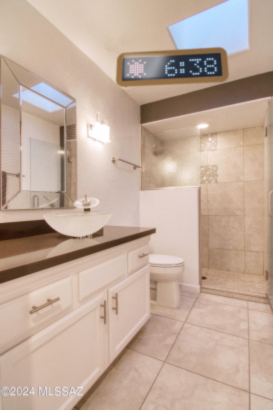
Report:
6:38
